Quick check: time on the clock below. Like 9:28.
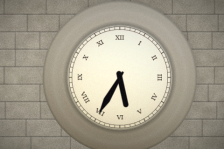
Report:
5:35
